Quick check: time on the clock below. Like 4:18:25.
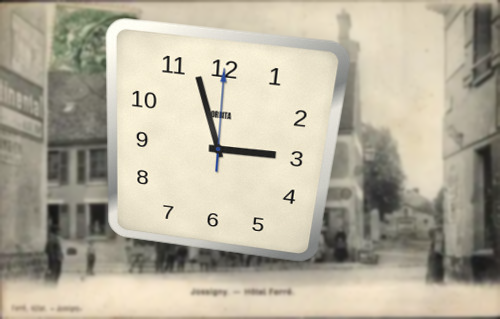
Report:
2:57:00
